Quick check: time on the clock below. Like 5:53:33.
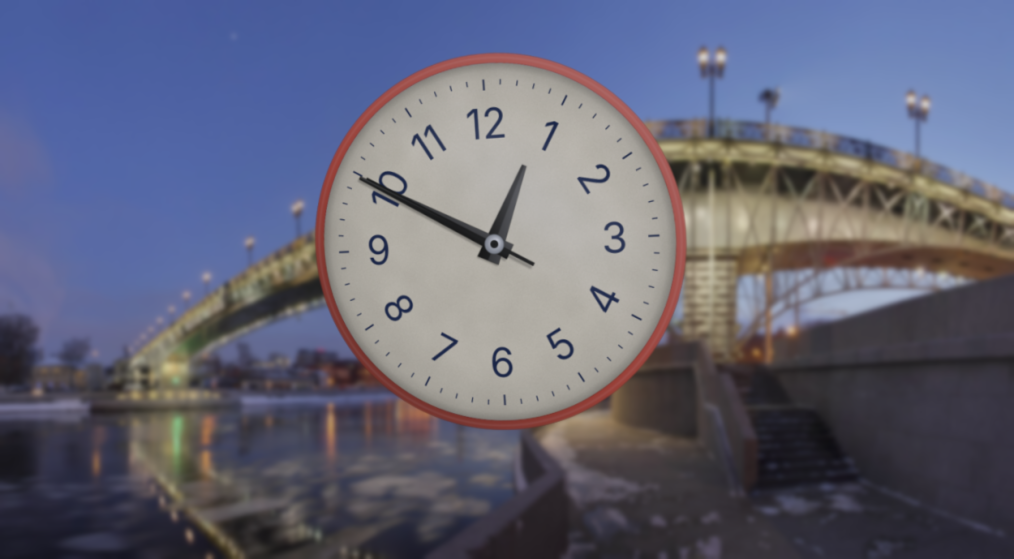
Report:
12:49:50
